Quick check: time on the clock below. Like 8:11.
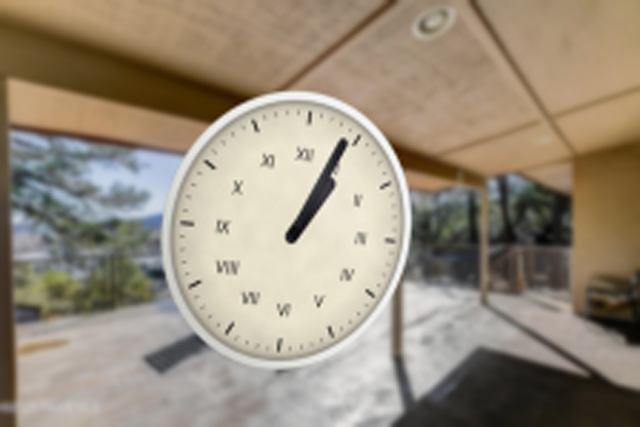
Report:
1:04
